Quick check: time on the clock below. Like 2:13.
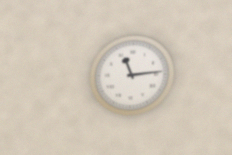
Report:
11:14
